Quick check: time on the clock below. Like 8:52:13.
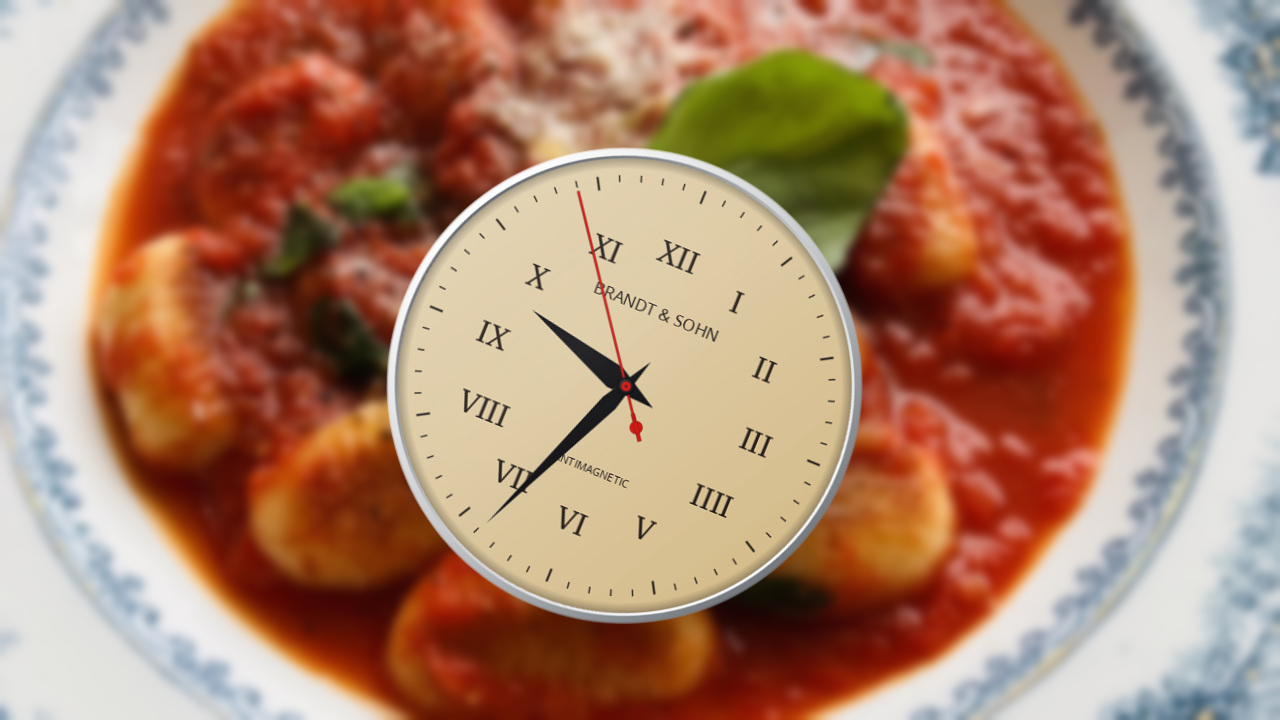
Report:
9:33:54
